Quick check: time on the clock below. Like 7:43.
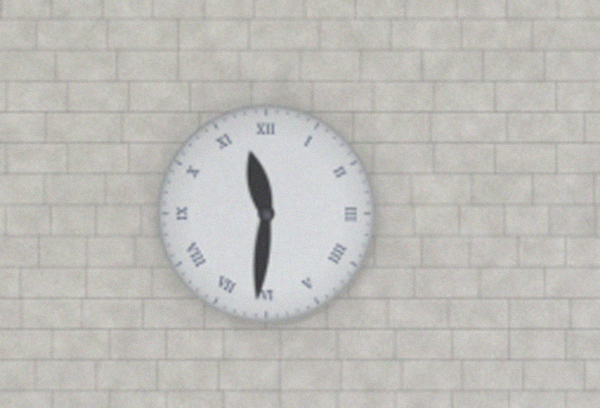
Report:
11:31
